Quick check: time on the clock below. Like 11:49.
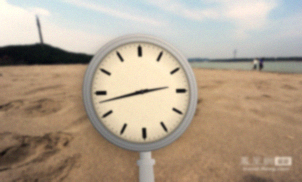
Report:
2:43
